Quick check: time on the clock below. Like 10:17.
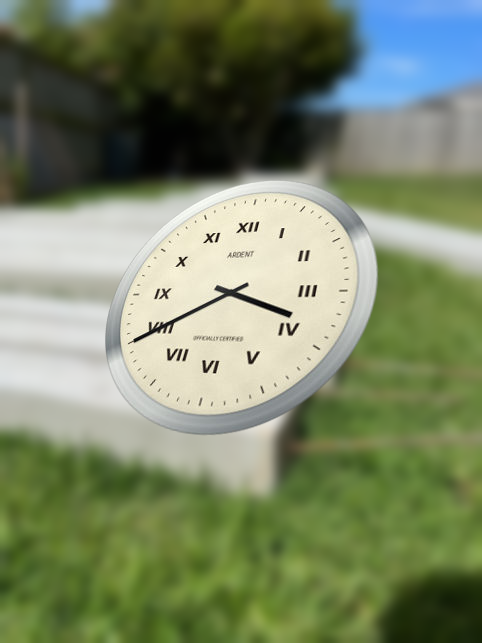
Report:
3:40
